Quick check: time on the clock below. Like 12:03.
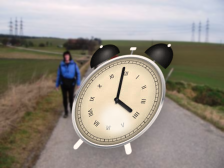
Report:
3:59
